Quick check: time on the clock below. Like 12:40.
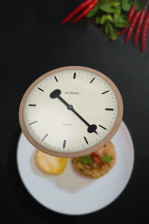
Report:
10:22
